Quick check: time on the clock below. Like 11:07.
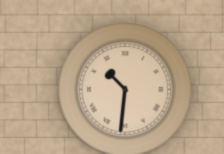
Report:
10:31
